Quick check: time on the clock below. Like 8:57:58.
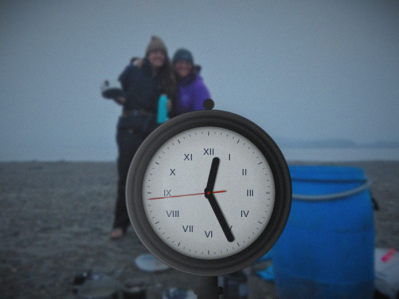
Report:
12:25:44
